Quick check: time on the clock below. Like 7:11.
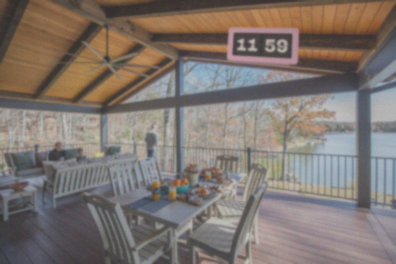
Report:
11:59
